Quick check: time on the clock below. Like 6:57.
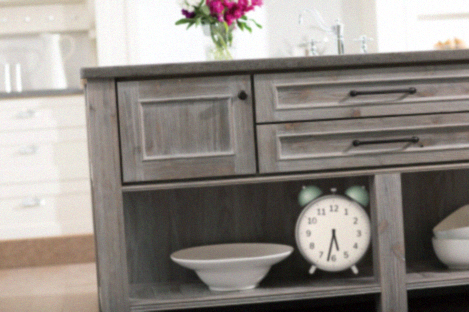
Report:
5:32
